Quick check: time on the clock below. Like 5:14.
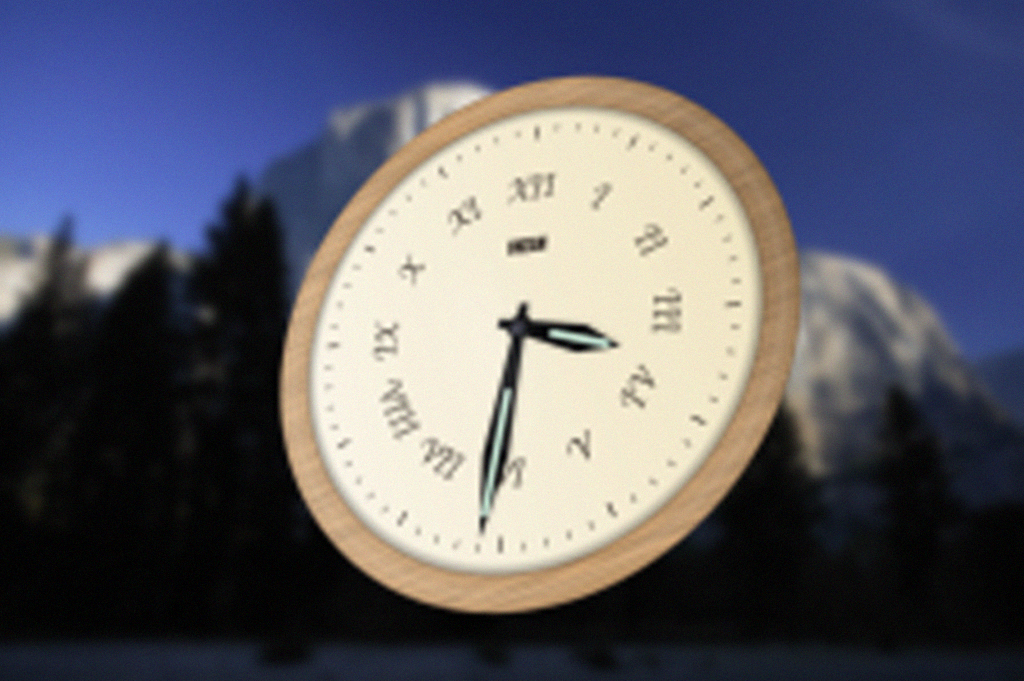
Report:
3:31
